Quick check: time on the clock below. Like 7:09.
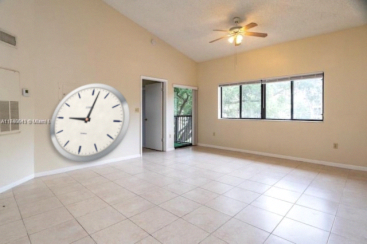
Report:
9:02
